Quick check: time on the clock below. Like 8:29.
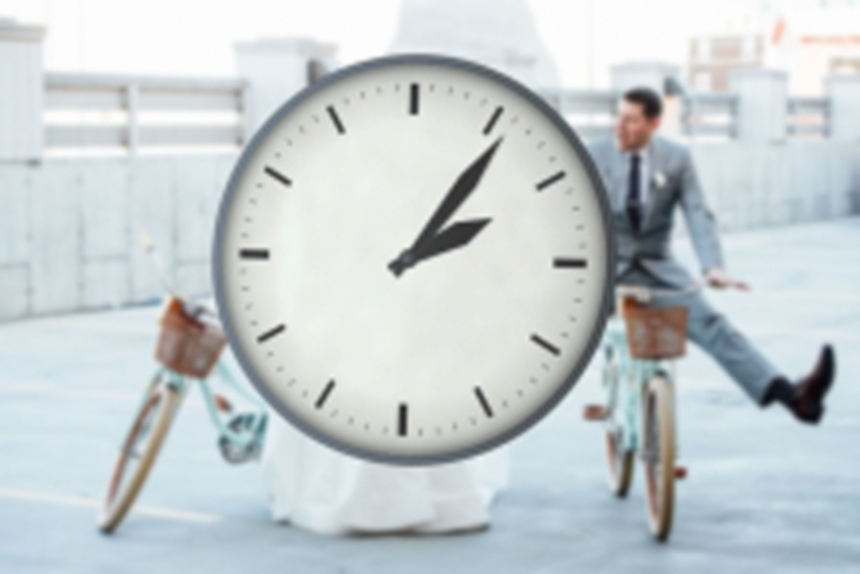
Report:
2:06
